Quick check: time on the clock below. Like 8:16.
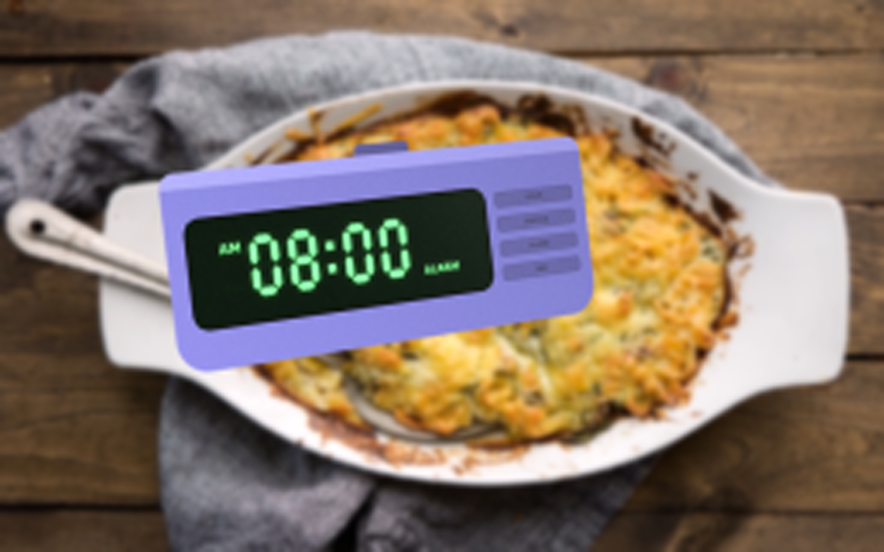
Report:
8:00
